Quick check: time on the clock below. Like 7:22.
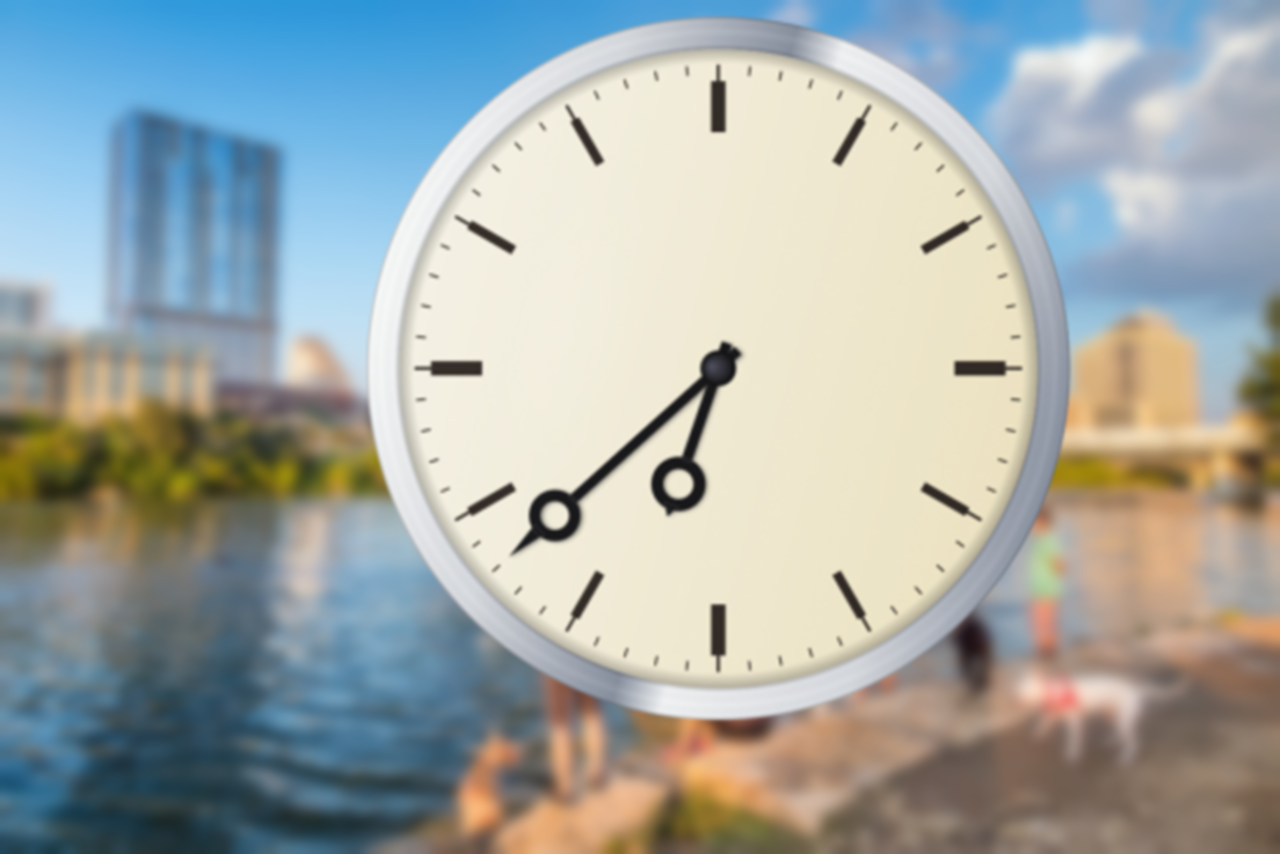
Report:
6:38
